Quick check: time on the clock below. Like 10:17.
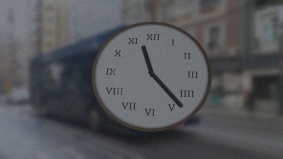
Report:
11:23
